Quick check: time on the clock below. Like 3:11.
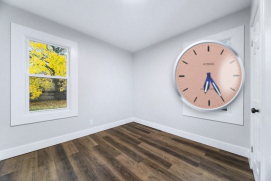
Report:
6:25
